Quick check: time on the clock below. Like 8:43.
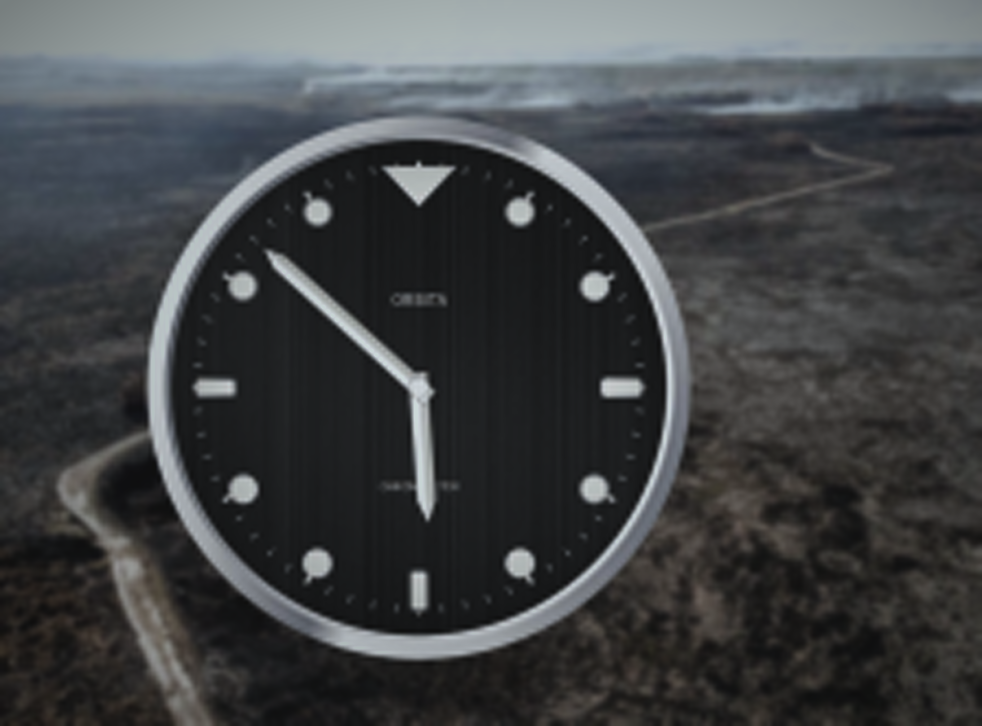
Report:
5:52
